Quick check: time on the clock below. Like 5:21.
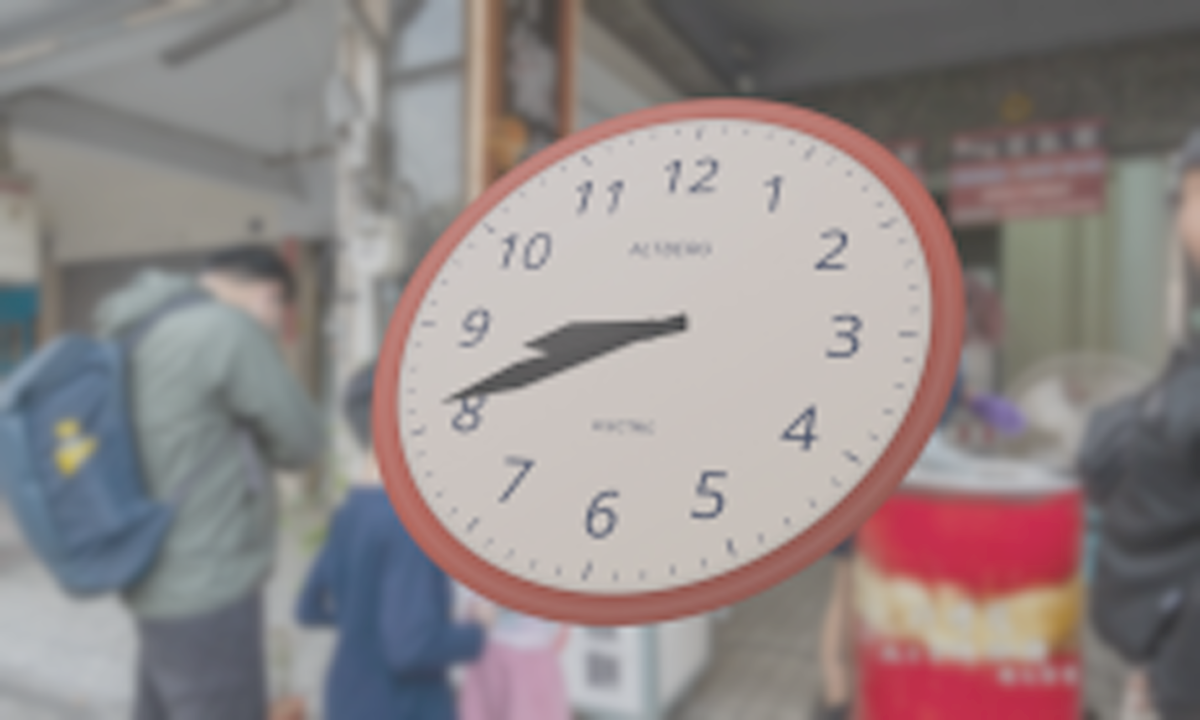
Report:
8:41
